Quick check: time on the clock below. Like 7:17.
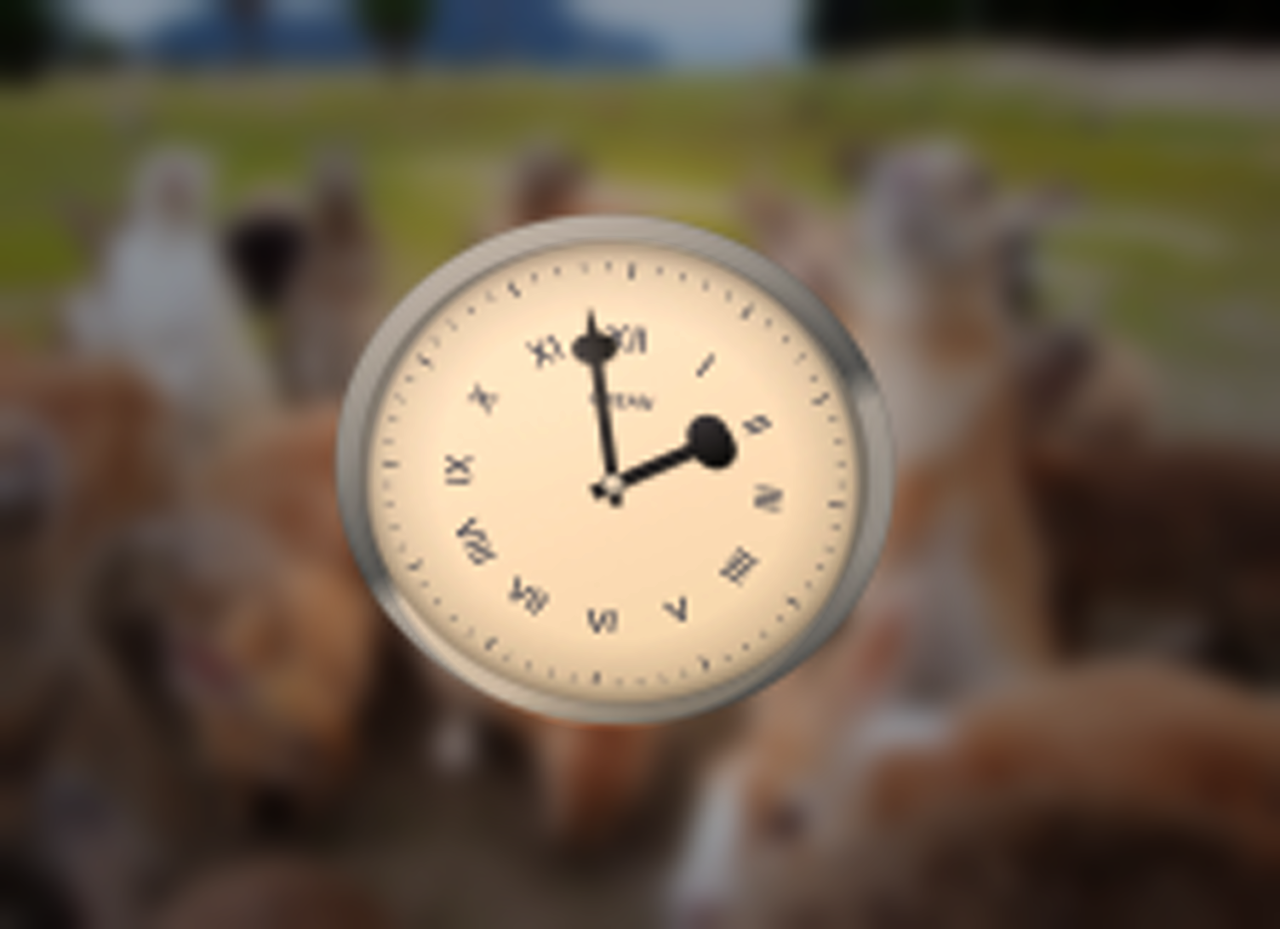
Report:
1:58
